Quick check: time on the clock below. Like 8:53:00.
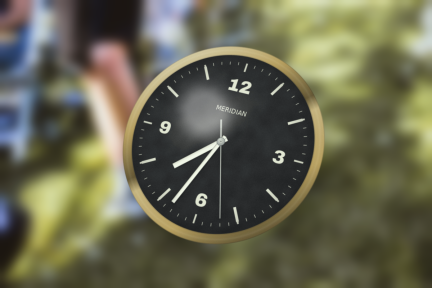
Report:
7:33:27
